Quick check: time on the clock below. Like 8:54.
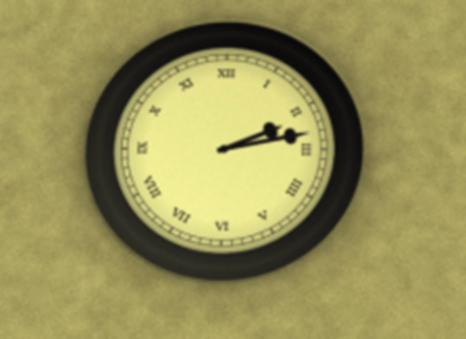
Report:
2:13
